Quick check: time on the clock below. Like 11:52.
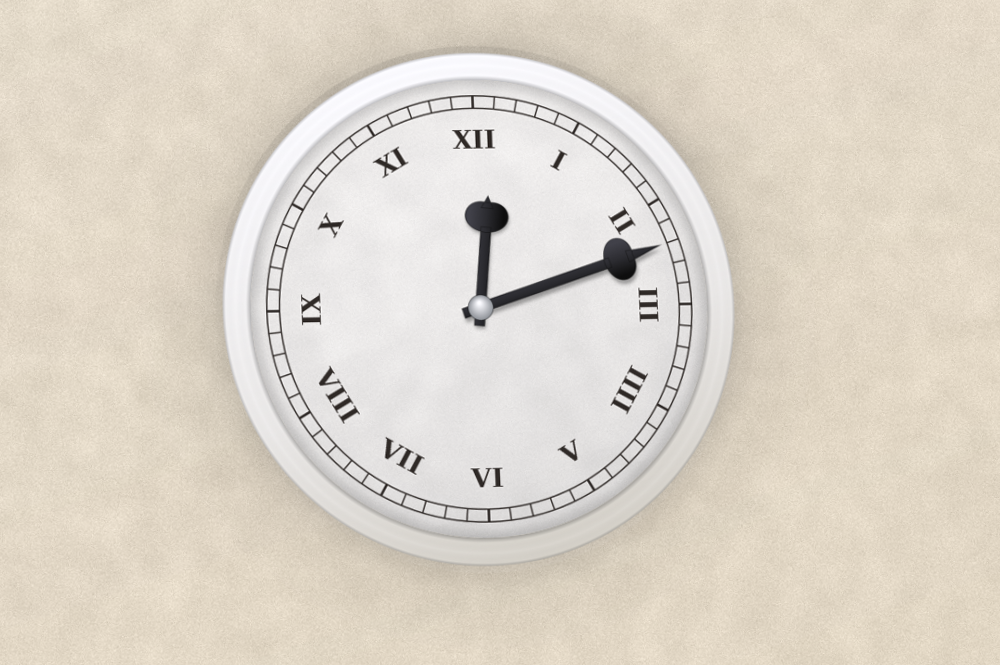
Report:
12:12
